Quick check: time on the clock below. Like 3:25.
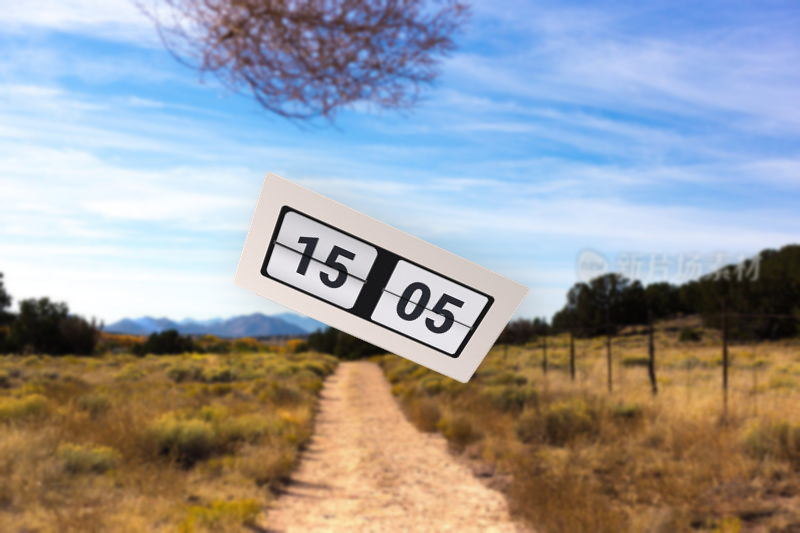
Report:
15:05
